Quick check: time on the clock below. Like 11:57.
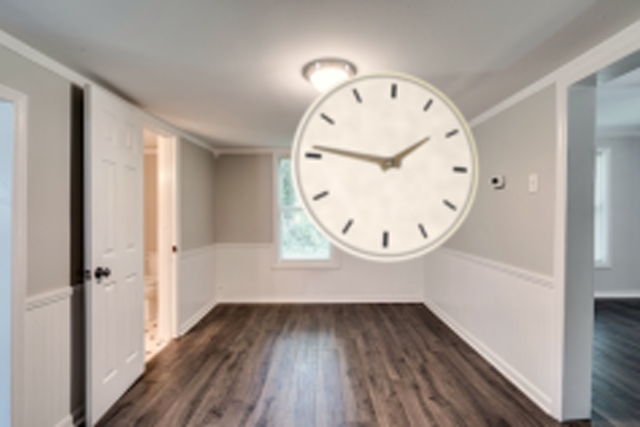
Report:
1:46
